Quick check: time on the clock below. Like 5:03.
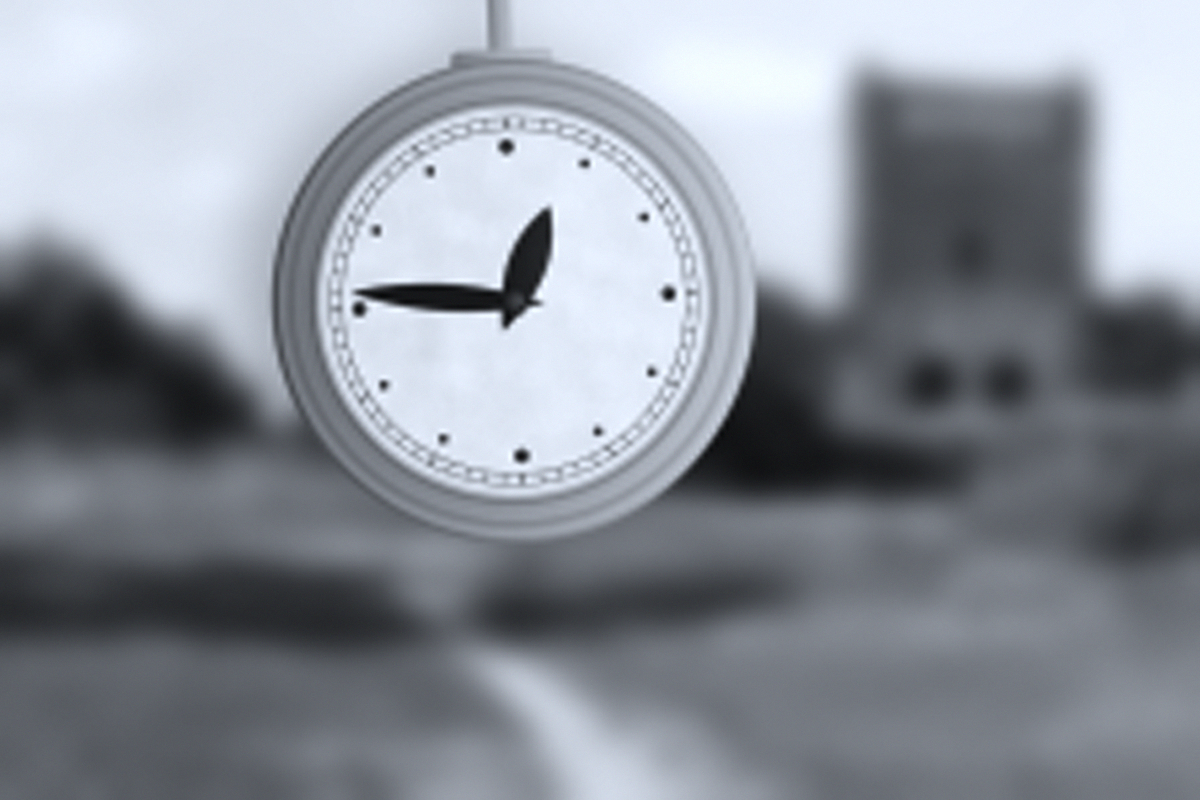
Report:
12:46
